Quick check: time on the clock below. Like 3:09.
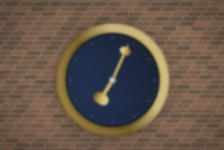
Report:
7:04
